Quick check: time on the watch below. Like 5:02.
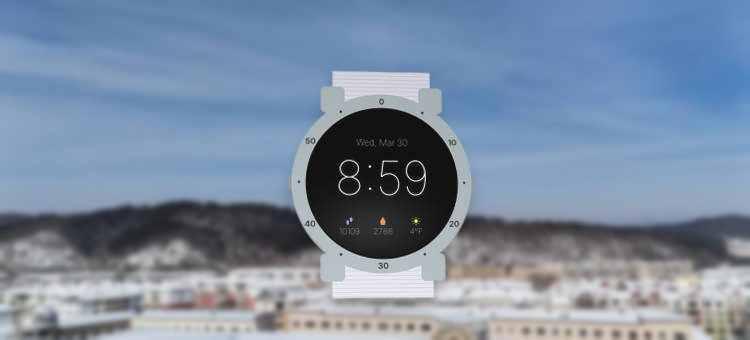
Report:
8:59
